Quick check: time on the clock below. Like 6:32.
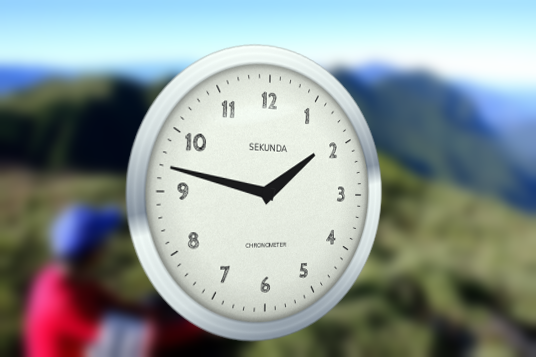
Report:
1:47
